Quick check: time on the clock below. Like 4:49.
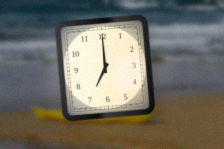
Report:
7:00
